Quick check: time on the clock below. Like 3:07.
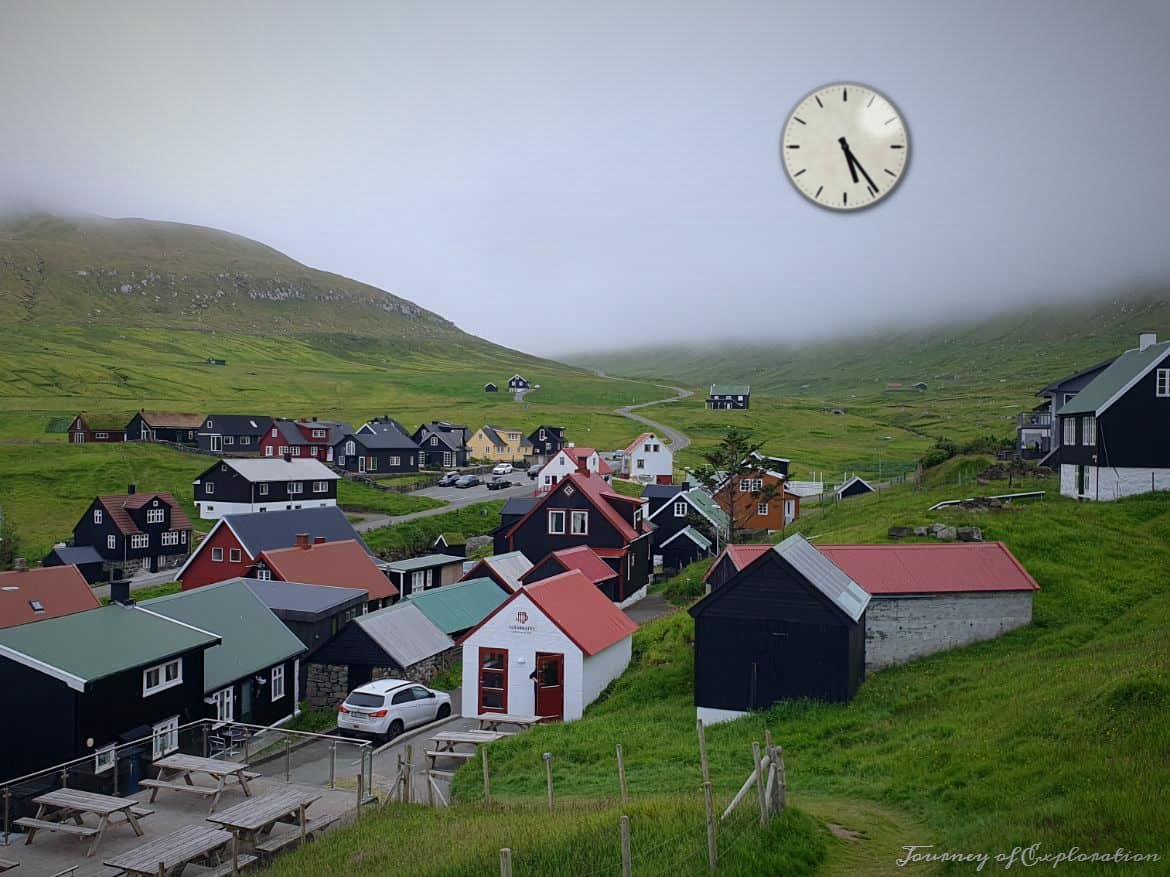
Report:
5:24
